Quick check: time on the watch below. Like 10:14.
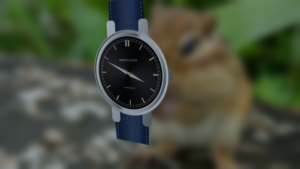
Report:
3:49
